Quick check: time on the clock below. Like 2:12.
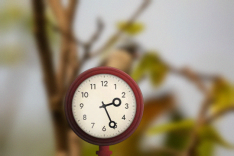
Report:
2:26
